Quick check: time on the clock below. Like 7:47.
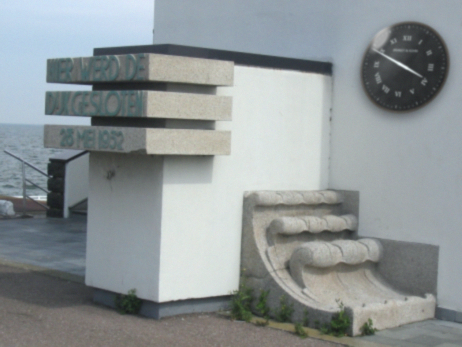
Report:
3:49
